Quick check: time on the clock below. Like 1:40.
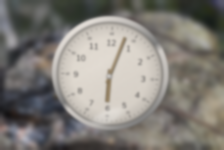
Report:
6:03
